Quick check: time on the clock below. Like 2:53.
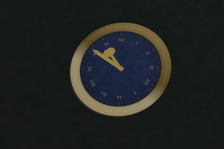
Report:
10:51
